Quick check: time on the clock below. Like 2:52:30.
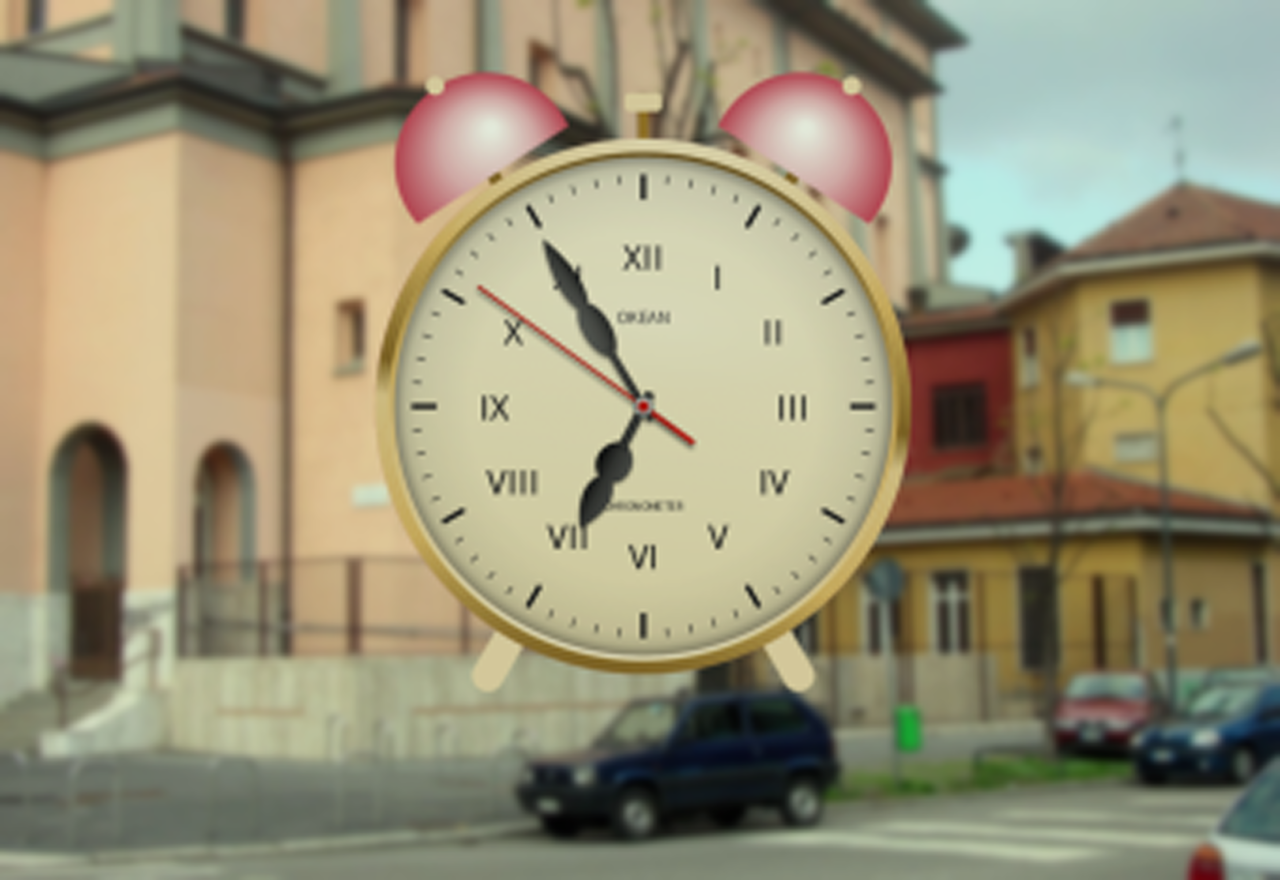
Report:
6:54:51
